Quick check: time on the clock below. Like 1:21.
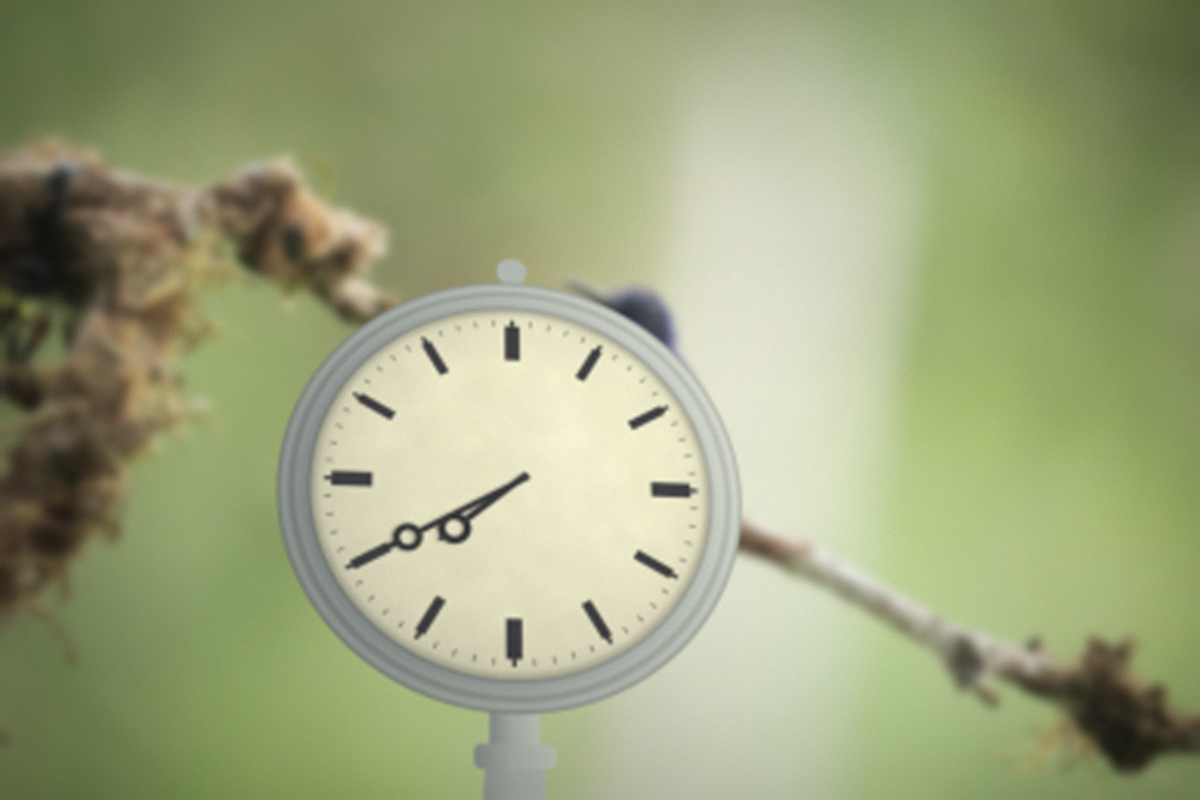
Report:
7:40
